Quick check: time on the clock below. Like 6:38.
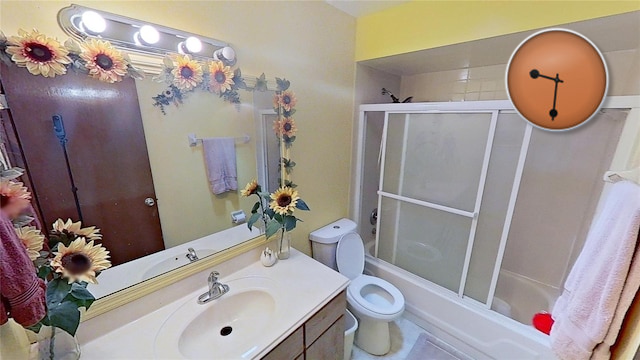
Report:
9:31
